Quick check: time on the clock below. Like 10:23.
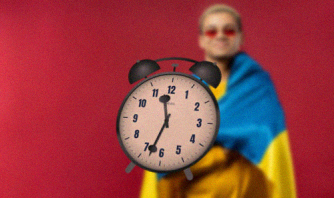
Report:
11:33
